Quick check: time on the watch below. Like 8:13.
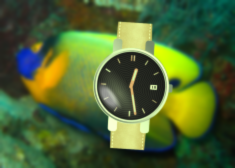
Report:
12:28
